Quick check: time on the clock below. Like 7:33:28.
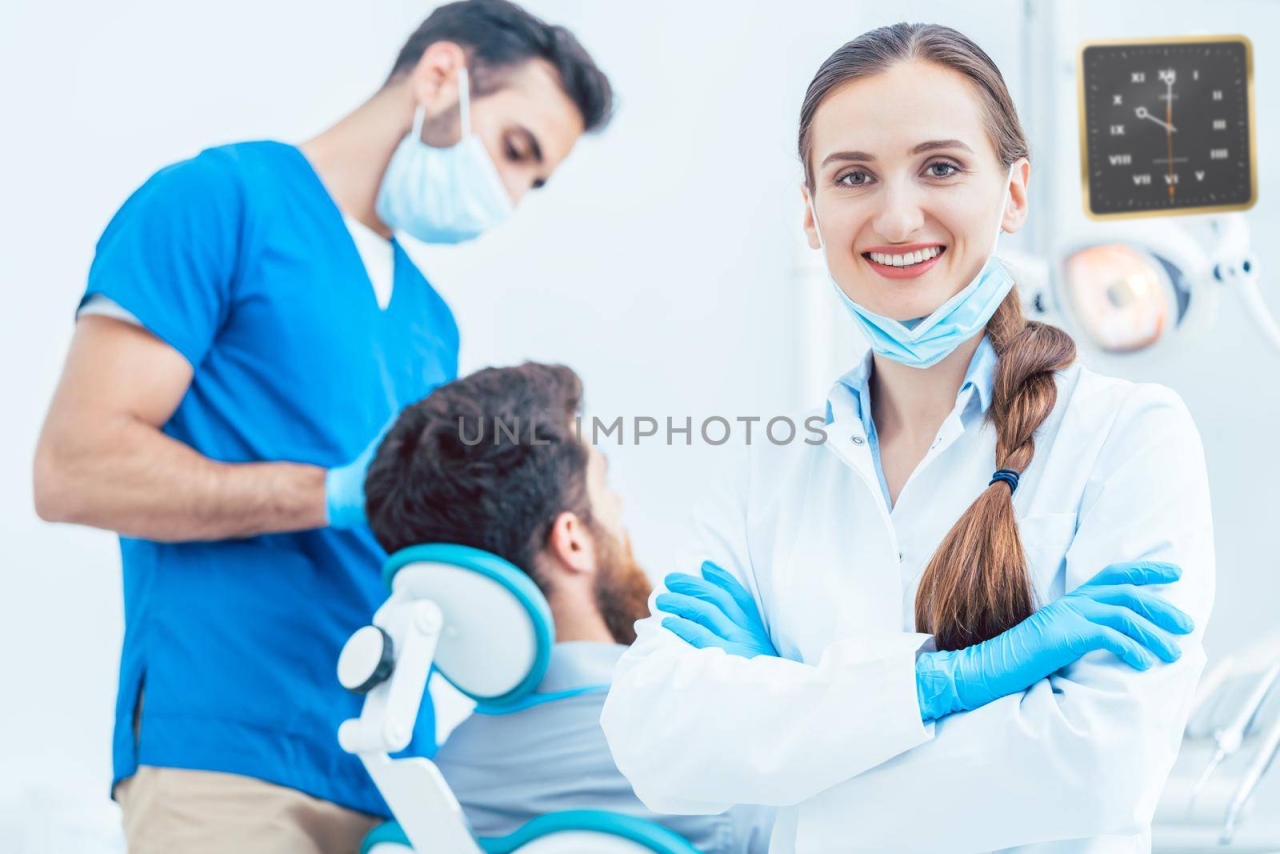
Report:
10:00:30
